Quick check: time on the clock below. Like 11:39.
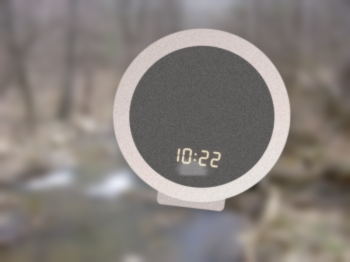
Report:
10:22
